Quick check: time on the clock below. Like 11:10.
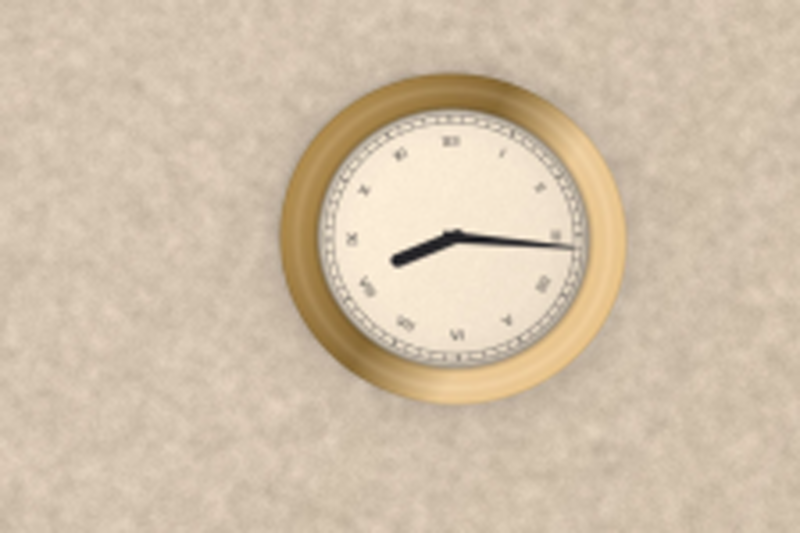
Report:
8:16
